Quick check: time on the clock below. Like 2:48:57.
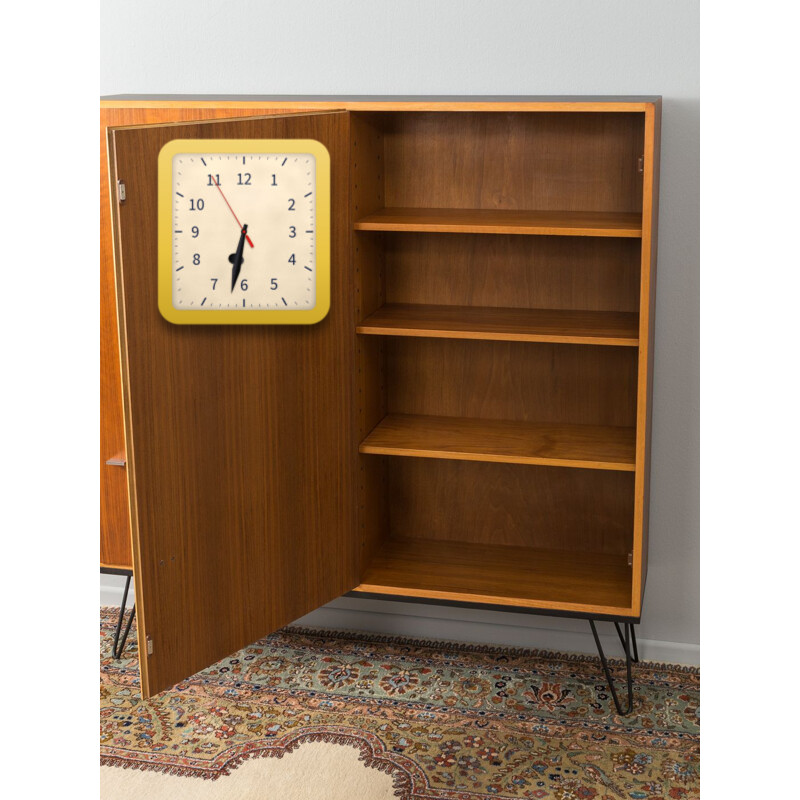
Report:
6:31:55
